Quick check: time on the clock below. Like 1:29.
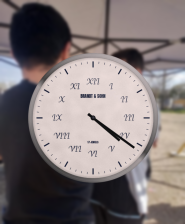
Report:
4:21
